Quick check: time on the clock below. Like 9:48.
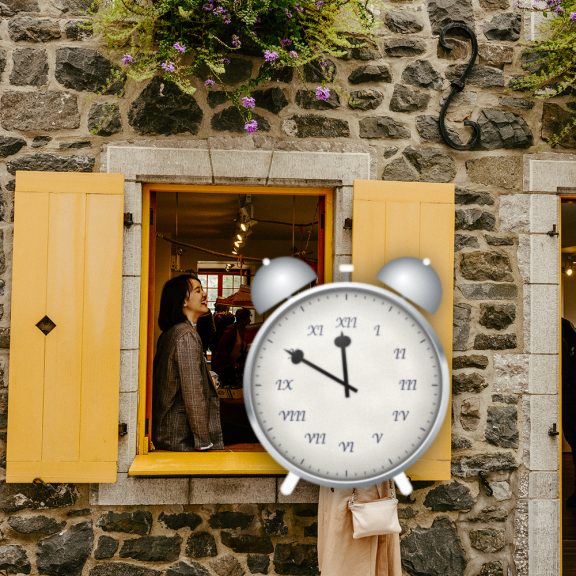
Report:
11:50
